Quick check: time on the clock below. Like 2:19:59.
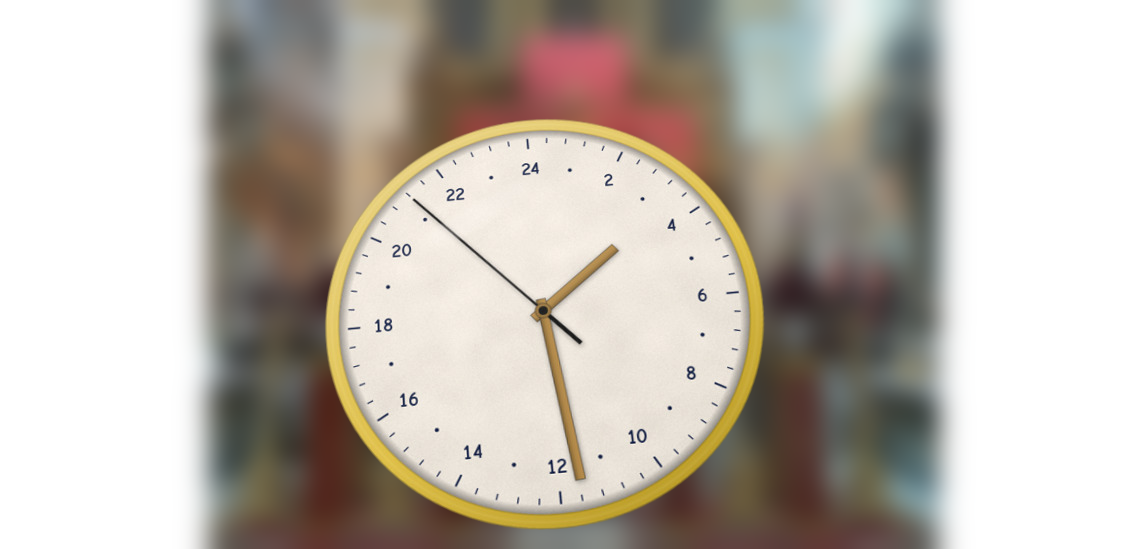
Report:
3:28:53
